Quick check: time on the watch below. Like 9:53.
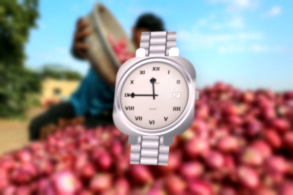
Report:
11:45
